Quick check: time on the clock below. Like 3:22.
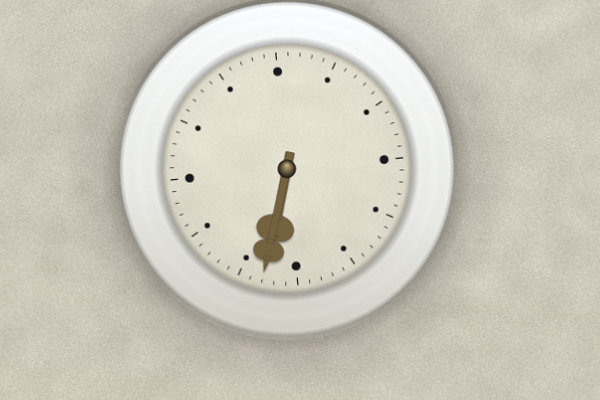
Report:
6:33
